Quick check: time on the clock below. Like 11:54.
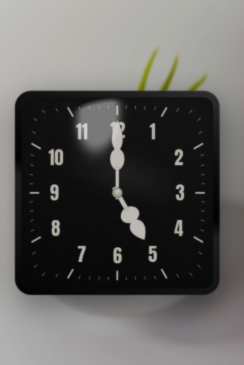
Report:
5:00
